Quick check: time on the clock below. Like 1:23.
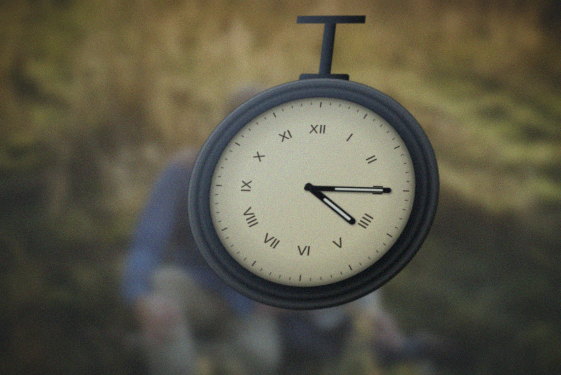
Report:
4:15
